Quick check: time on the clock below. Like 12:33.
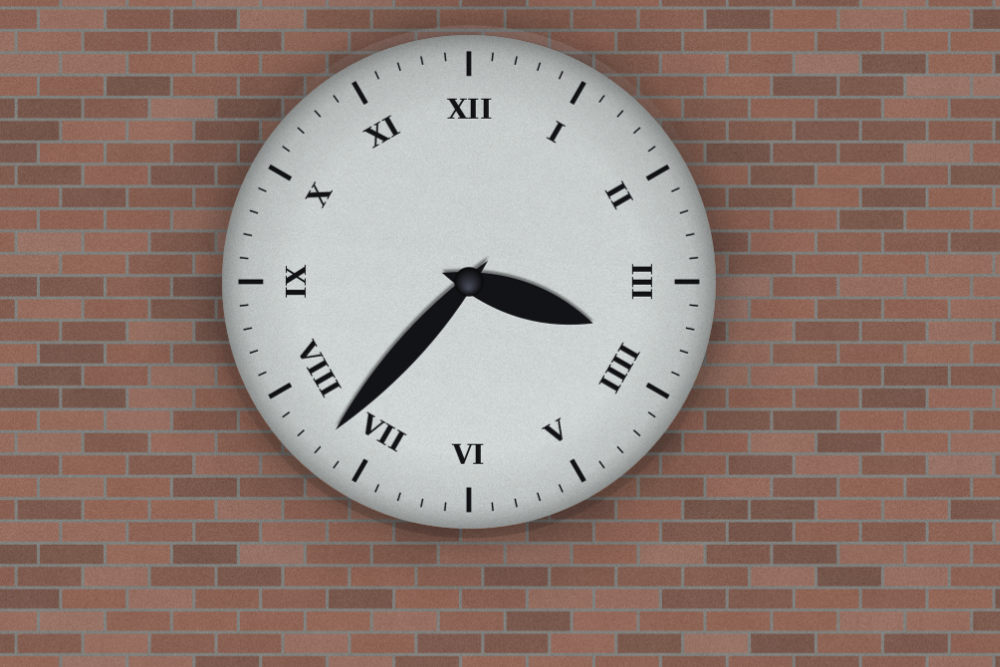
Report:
3:37
